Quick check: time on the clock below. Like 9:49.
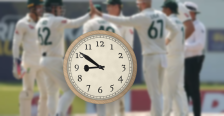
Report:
8:51
